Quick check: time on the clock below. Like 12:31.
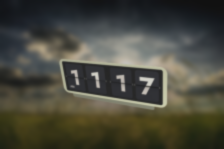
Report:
11:17
